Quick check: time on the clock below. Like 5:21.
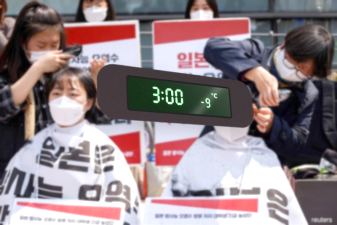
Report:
3:00
